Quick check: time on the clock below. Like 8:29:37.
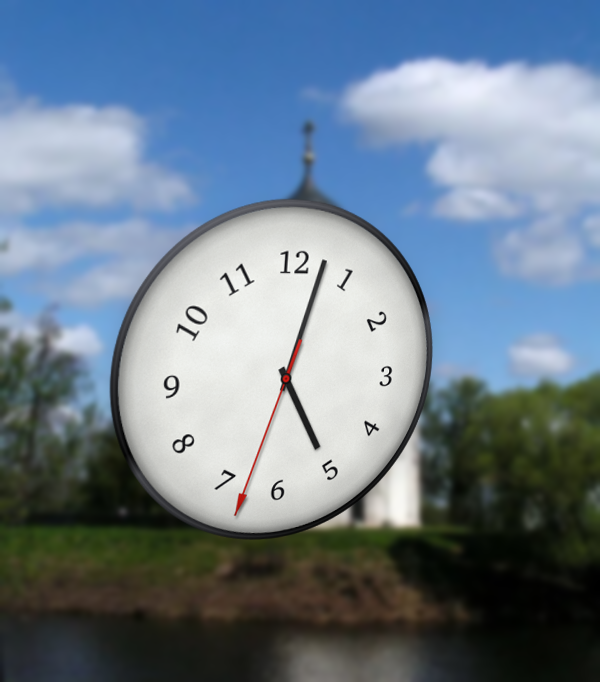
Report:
5:02:33
